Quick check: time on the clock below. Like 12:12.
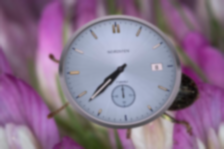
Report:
7:38
